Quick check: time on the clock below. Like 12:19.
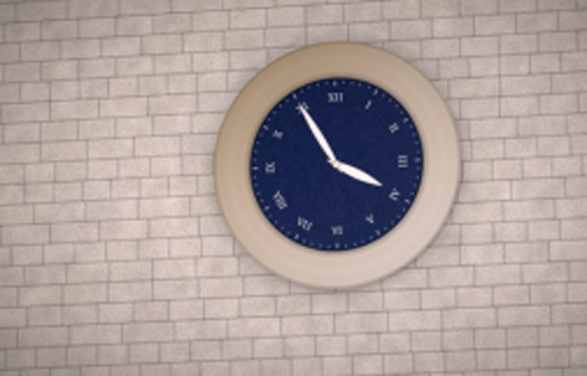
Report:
3:55
